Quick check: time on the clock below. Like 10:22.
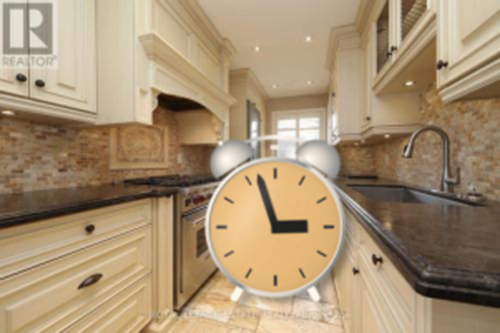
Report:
2:57
